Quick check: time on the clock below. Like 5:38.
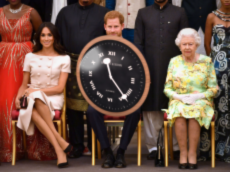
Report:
11:23
